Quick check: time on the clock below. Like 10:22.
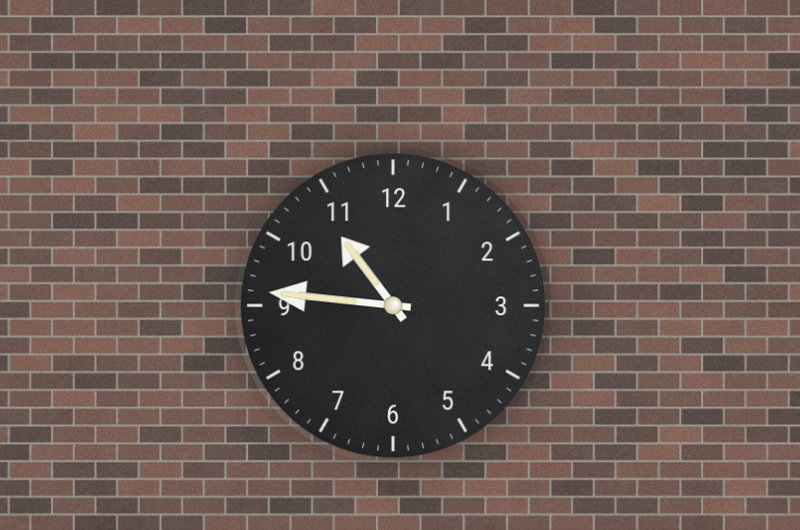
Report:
10:46
